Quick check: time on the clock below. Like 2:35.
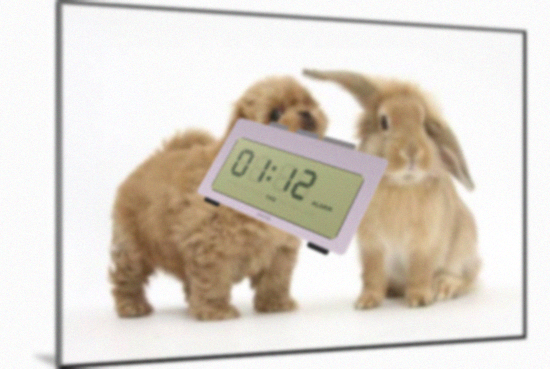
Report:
1:12
